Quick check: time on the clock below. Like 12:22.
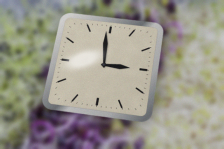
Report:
2:59
